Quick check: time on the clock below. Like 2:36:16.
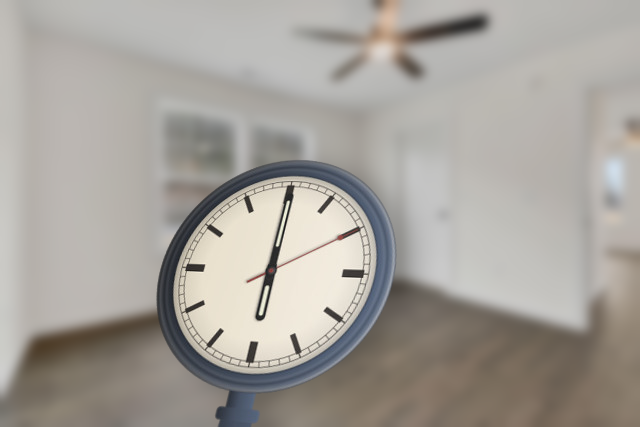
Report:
6:00:10
